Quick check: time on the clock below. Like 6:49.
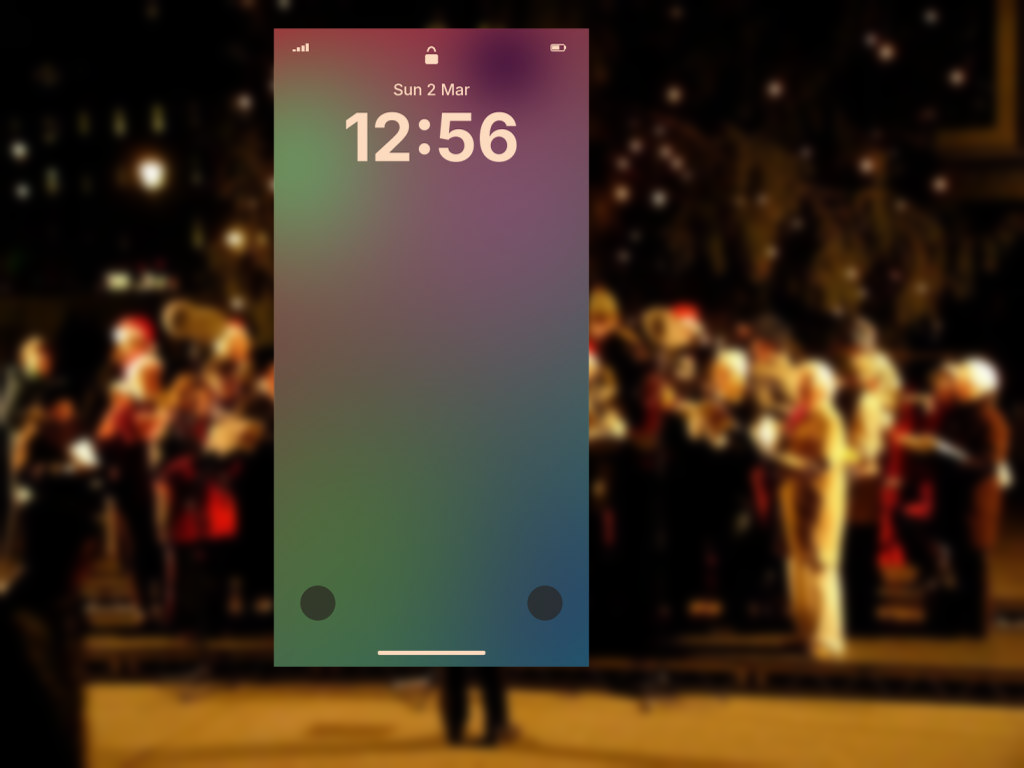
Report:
12:56
